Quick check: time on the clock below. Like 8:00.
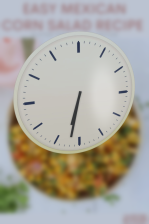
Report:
6:32
